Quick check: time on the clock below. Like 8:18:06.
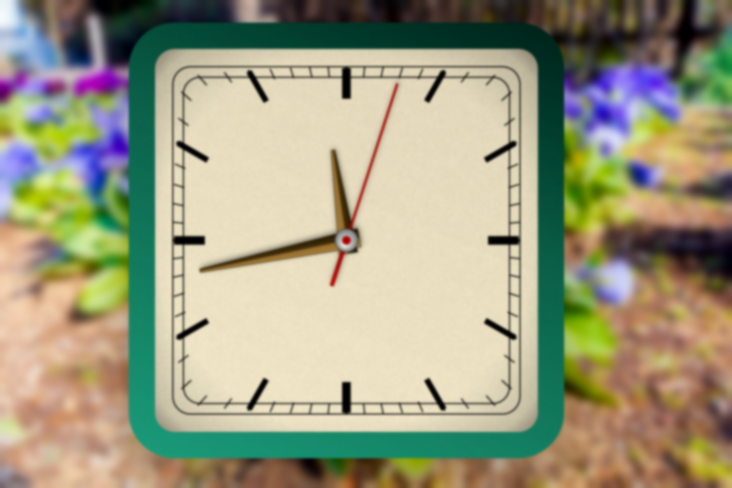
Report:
11:43:03
